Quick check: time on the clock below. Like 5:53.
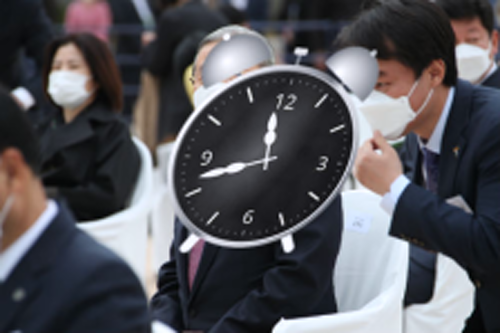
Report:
11:42
